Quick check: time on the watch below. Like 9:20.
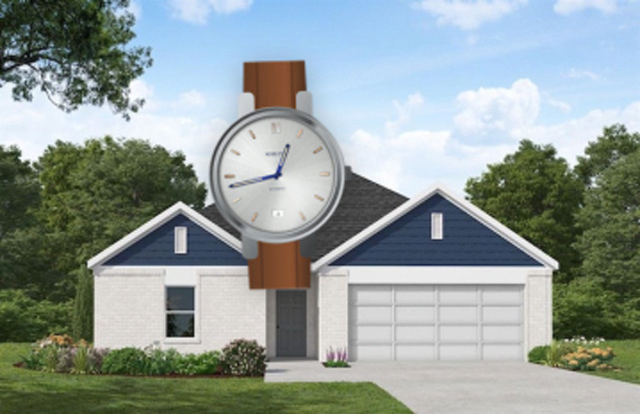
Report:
12:43
